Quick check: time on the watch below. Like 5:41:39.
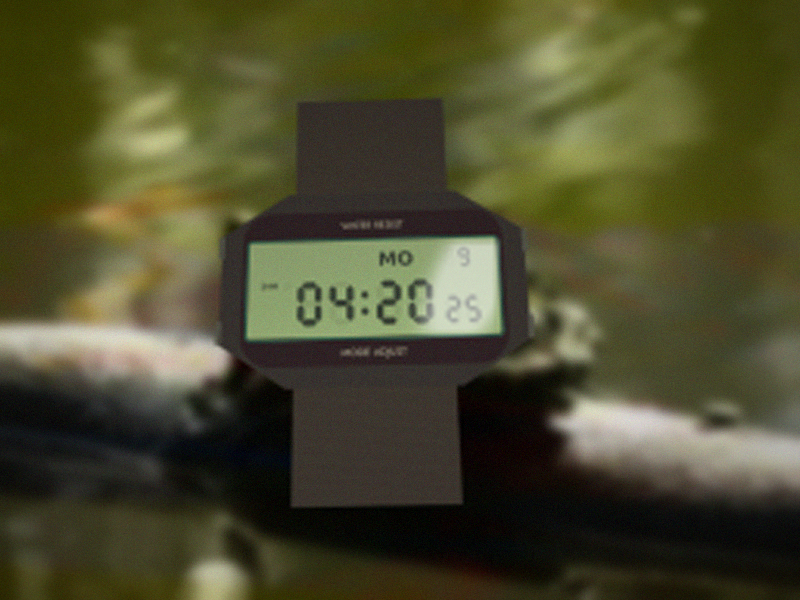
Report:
4:20:25
